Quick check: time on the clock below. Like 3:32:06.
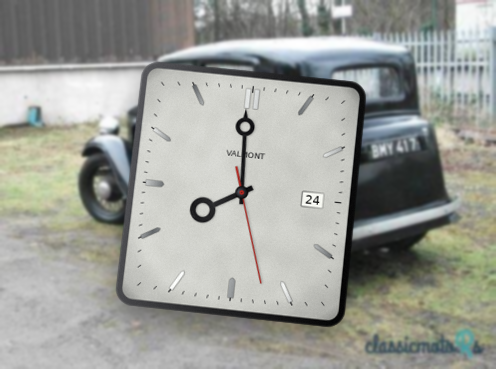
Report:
7:59:27
